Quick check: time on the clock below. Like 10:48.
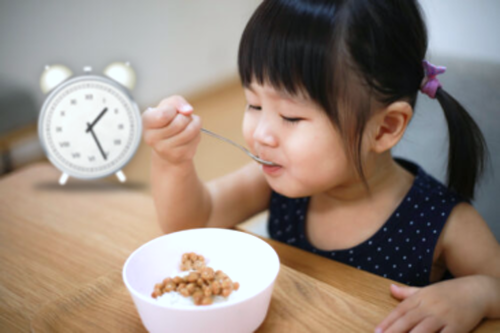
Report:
1:26
